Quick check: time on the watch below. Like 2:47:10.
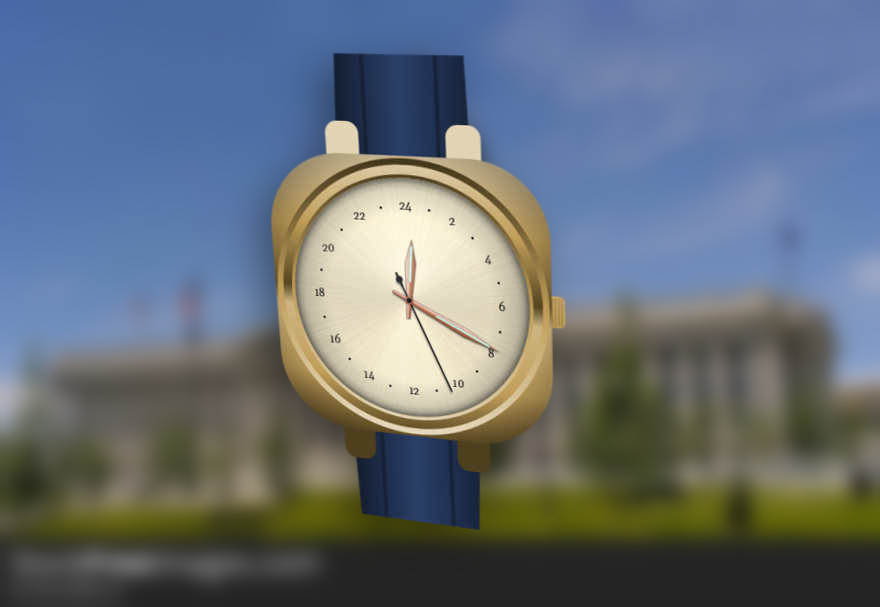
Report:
0:19:26
